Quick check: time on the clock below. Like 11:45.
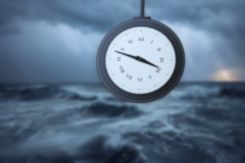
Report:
3:48
